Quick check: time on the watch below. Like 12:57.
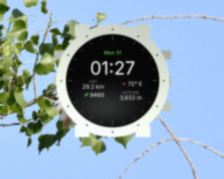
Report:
1:27
